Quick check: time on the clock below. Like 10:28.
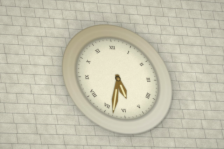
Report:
5:33
